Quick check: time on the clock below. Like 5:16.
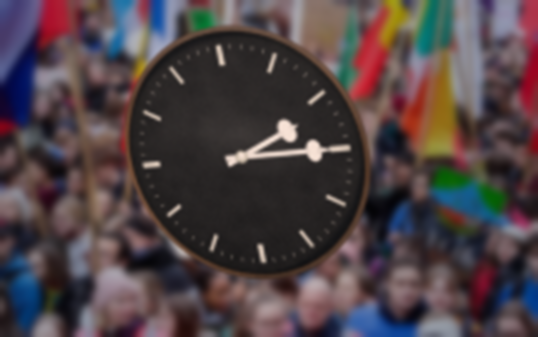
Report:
2:15
